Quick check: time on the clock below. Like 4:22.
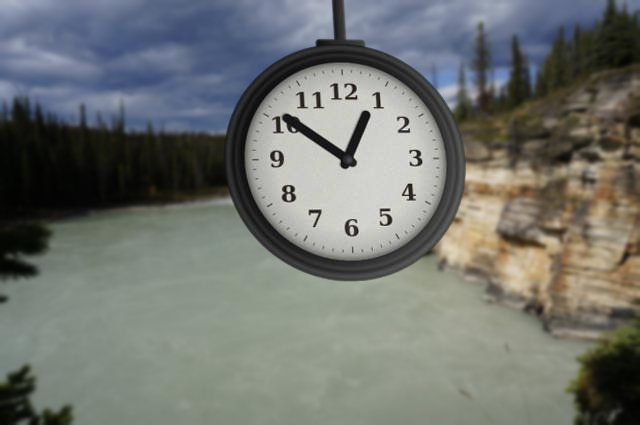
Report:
12:51
